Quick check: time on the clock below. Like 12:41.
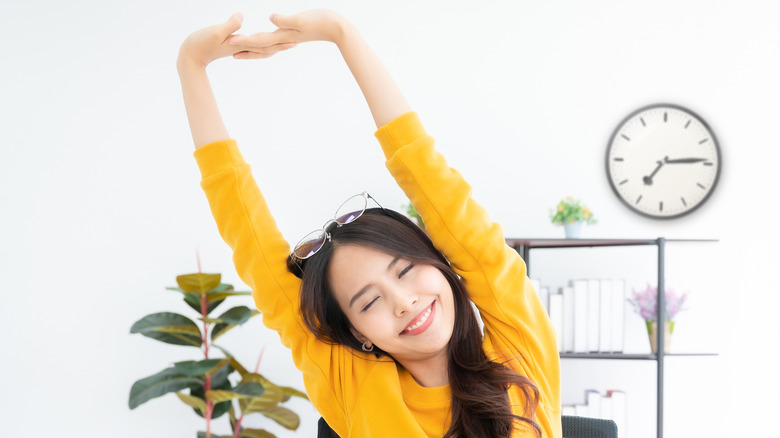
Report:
7:14
